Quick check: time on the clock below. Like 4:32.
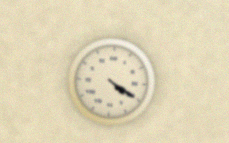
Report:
4:20
